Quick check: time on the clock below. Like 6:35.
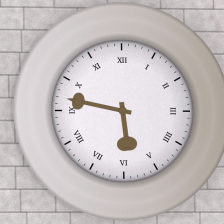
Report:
5:47
